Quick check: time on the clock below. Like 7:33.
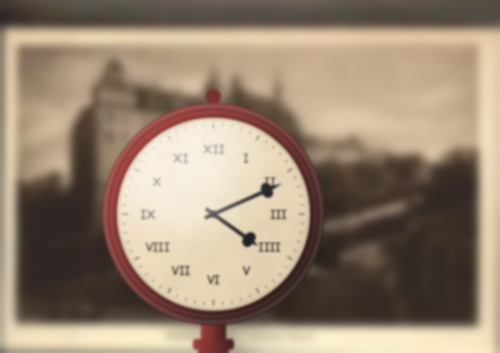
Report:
4:11
